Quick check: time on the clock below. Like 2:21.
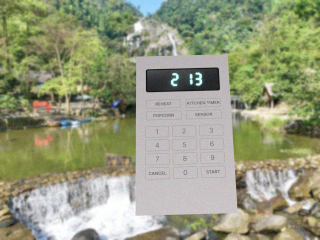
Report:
2:13
